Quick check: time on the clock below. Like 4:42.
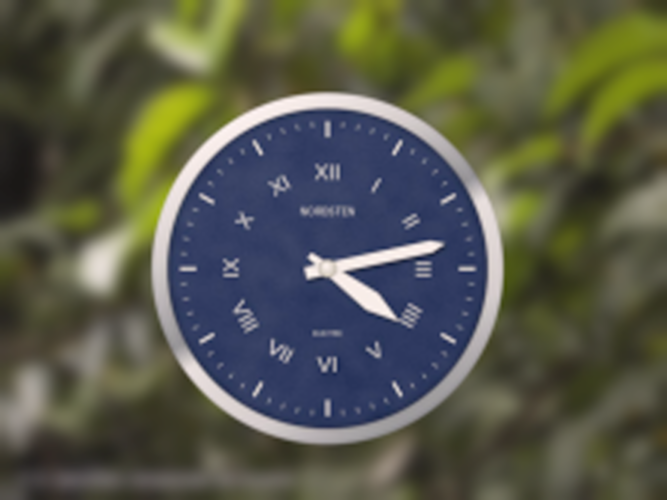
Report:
4:13
